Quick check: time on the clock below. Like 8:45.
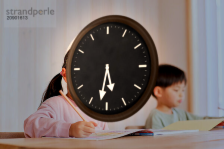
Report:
5:32
